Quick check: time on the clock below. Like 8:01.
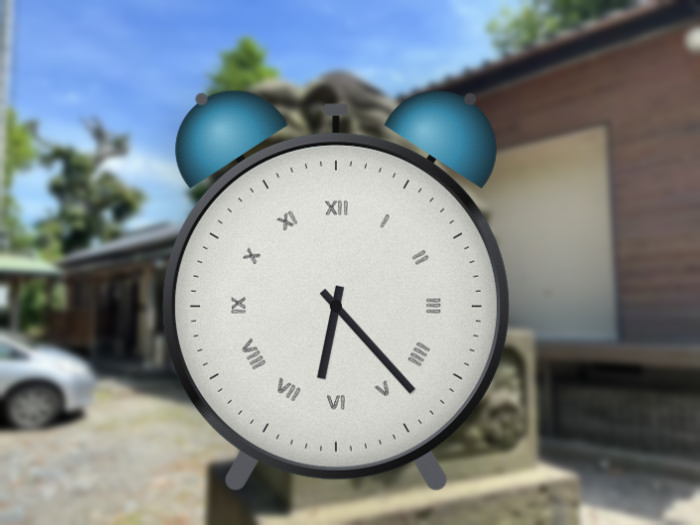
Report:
6:23
